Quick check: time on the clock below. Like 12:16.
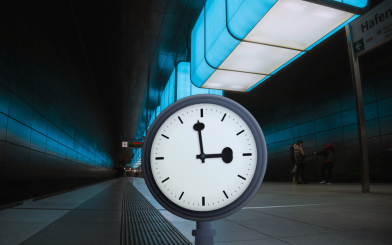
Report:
2:59
